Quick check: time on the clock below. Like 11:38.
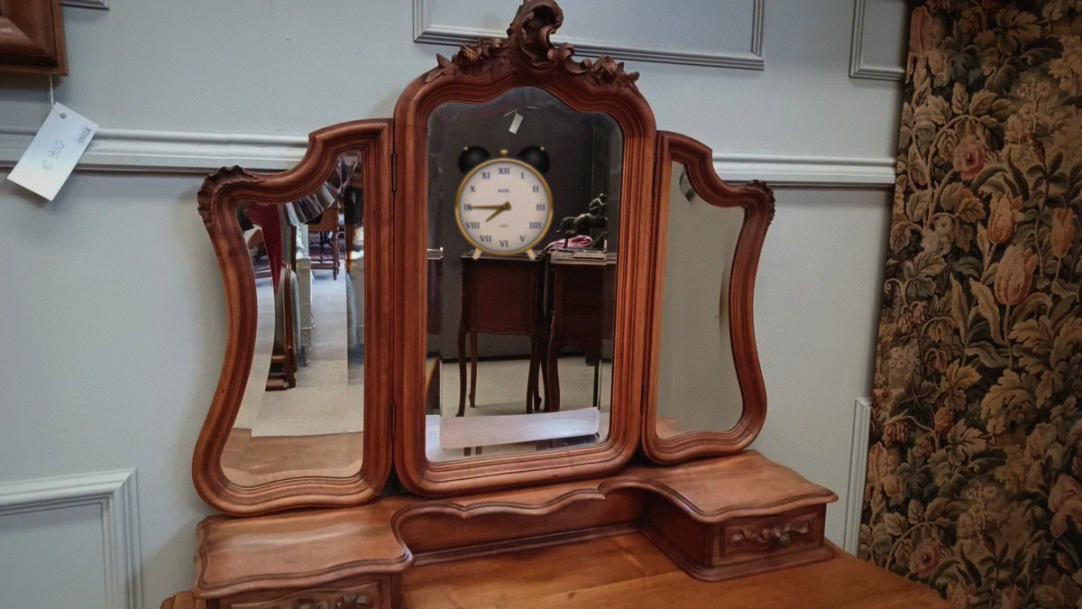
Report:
7:45
